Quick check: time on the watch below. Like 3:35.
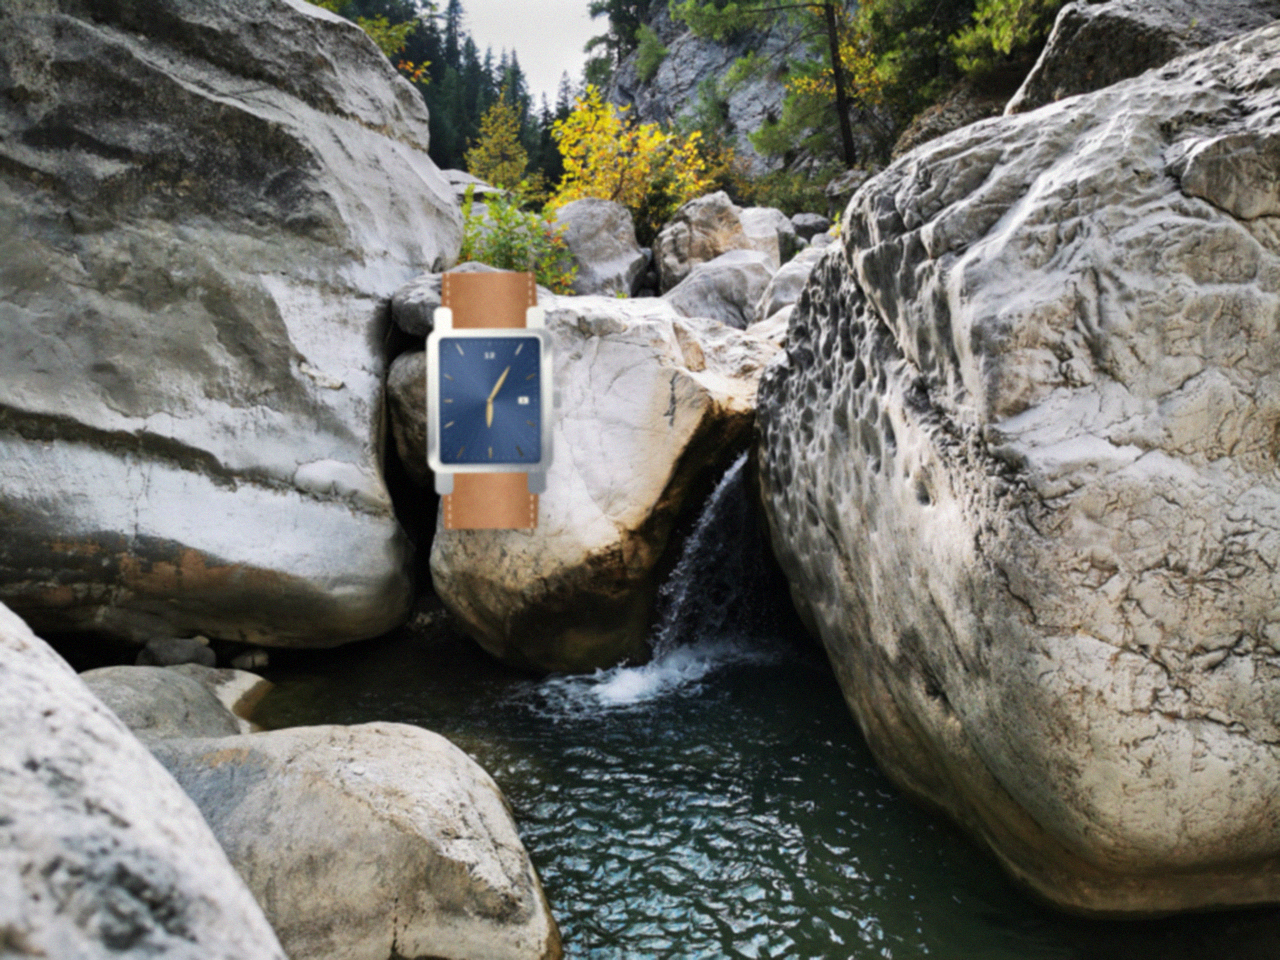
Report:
6:05
